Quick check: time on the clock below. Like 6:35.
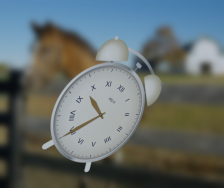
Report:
9:35
